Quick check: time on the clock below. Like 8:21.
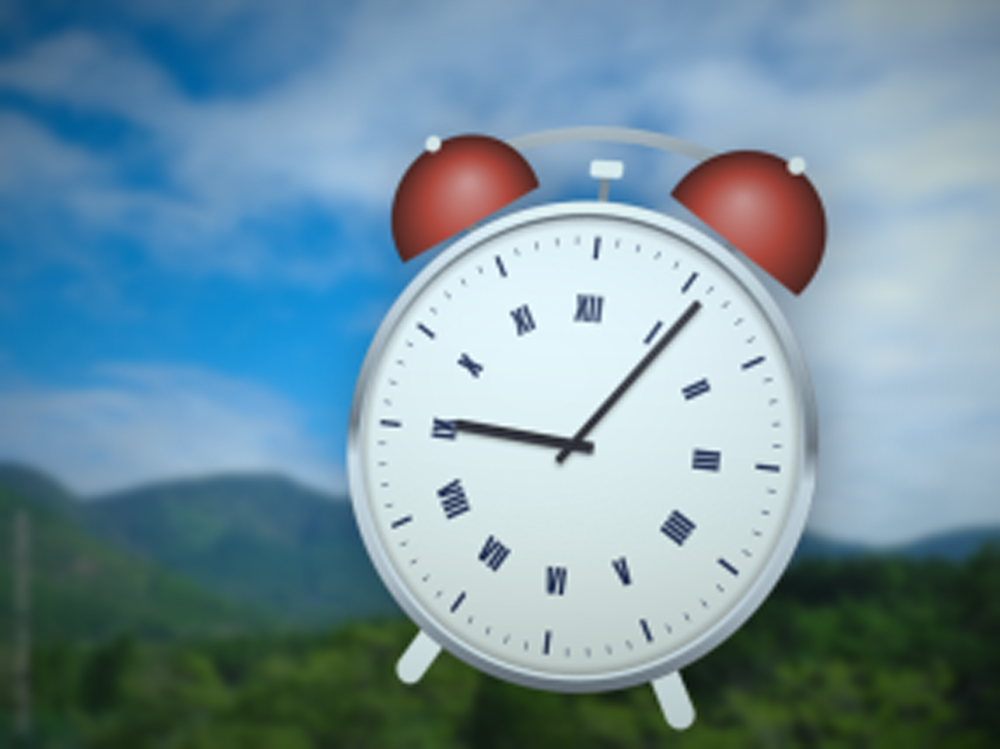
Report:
9:06
